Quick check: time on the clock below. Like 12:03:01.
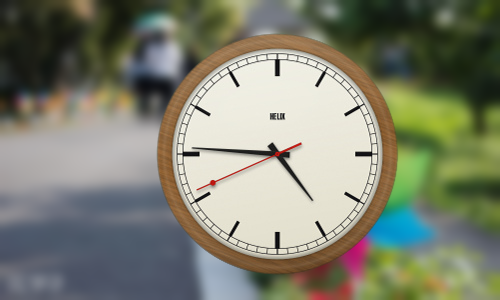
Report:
4:45:41
